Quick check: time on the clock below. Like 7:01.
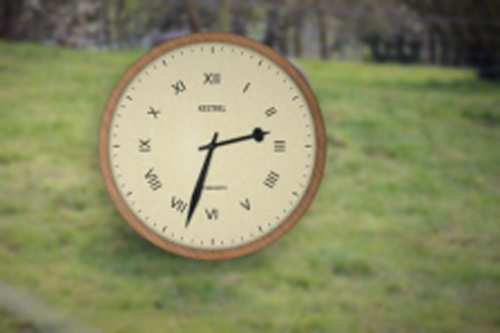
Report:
2:33
